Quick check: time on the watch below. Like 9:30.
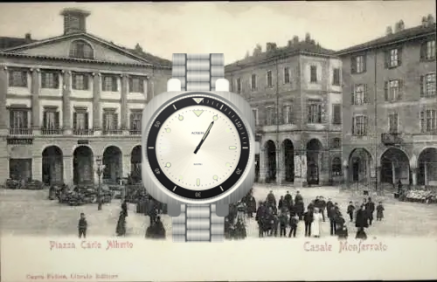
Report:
1:05
